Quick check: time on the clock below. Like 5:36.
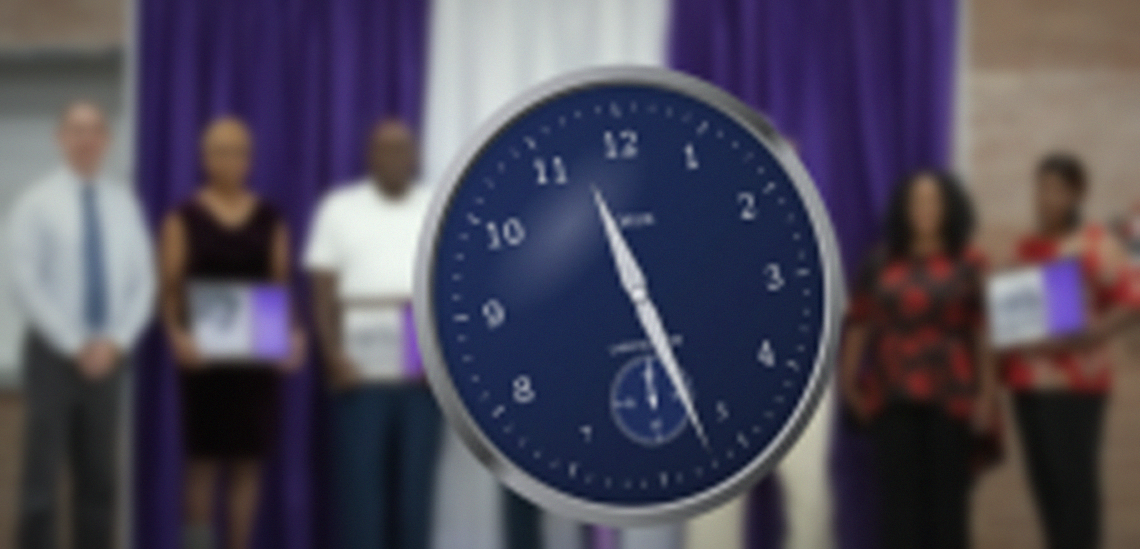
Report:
11:27
